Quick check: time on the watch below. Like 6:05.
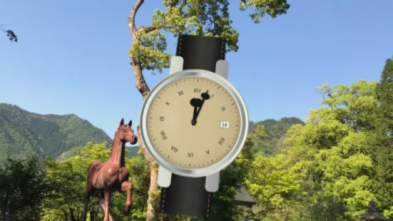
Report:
12:03
